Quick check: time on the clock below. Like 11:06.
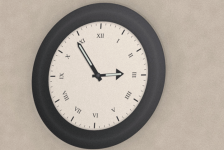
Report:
2:54
